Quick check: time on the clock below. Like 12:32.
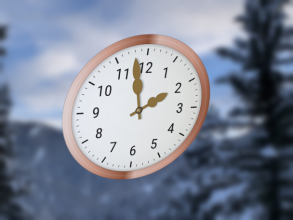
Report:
1:58
